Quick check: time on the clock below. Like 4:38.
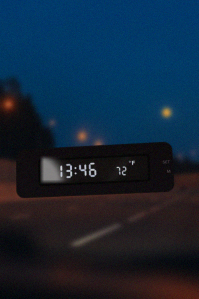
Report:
13:46
